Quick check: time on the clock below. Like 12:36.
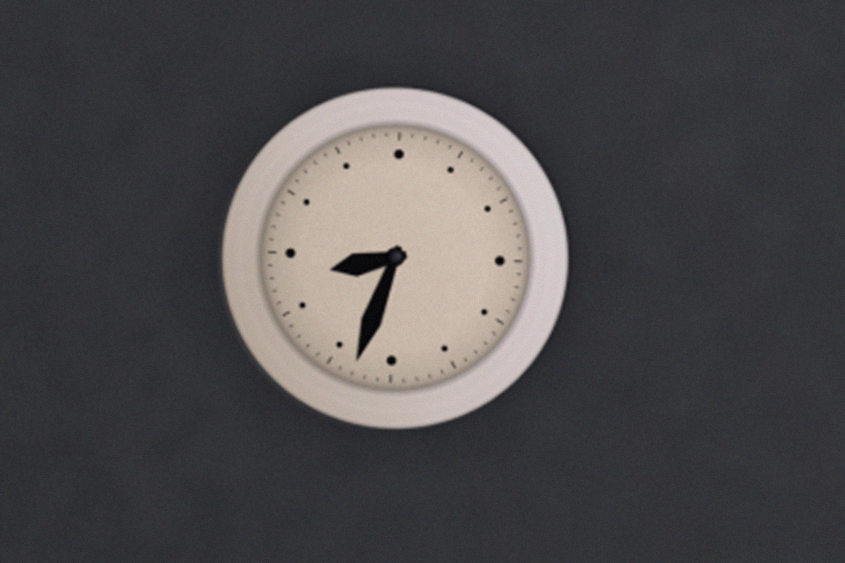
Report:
8:33
